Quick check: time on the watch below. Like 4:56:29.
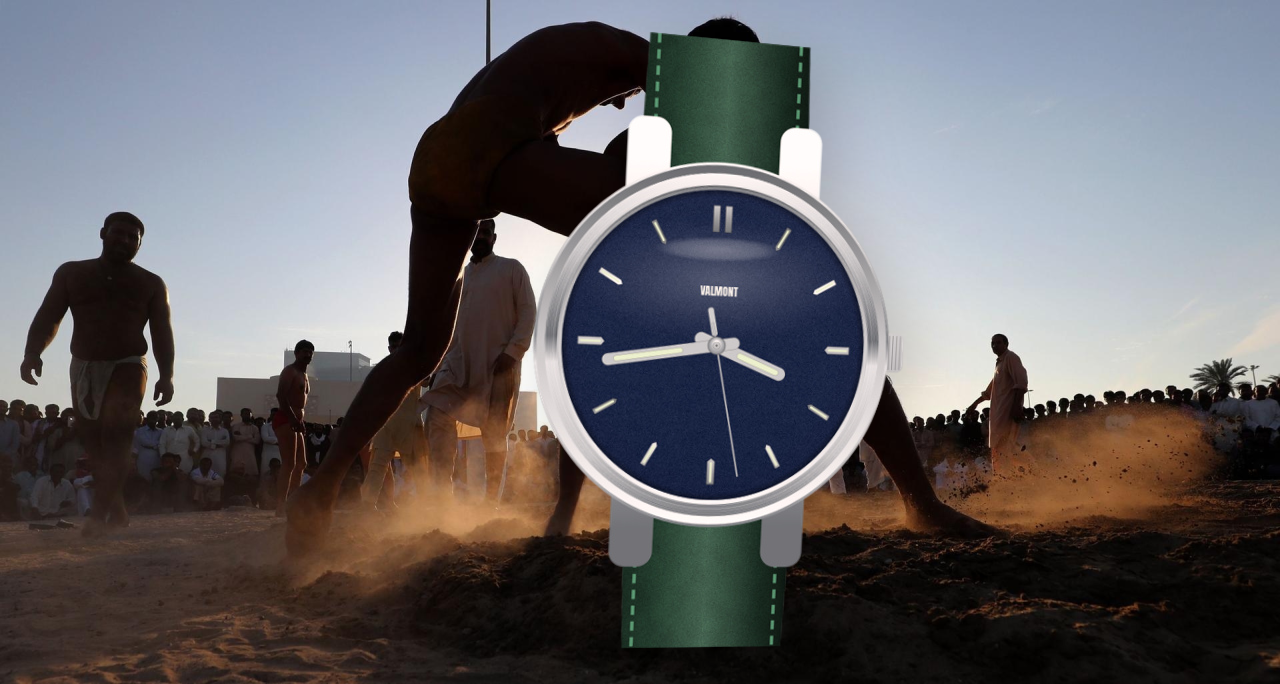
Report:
3:43:28
